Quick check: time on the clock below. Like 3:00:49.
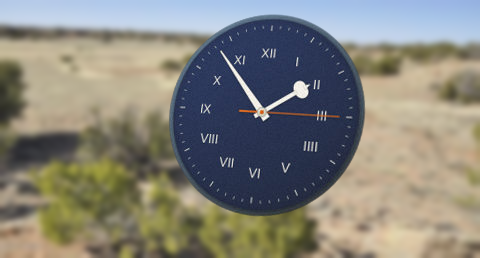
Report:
1:53:15
